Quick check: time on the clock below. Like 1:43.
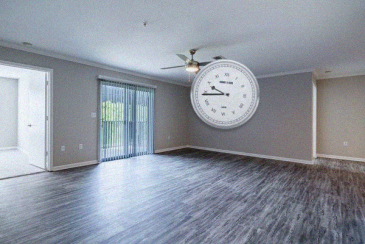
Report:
9:44
